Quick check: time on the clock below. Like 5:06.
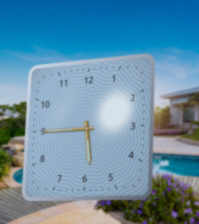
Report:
5:45
